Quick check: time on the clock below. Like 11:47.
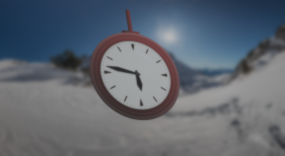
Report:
5:47
